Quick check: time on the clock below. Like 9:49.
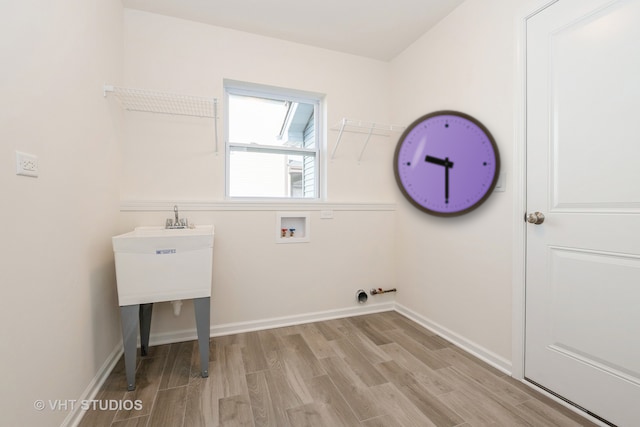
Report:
9:30
